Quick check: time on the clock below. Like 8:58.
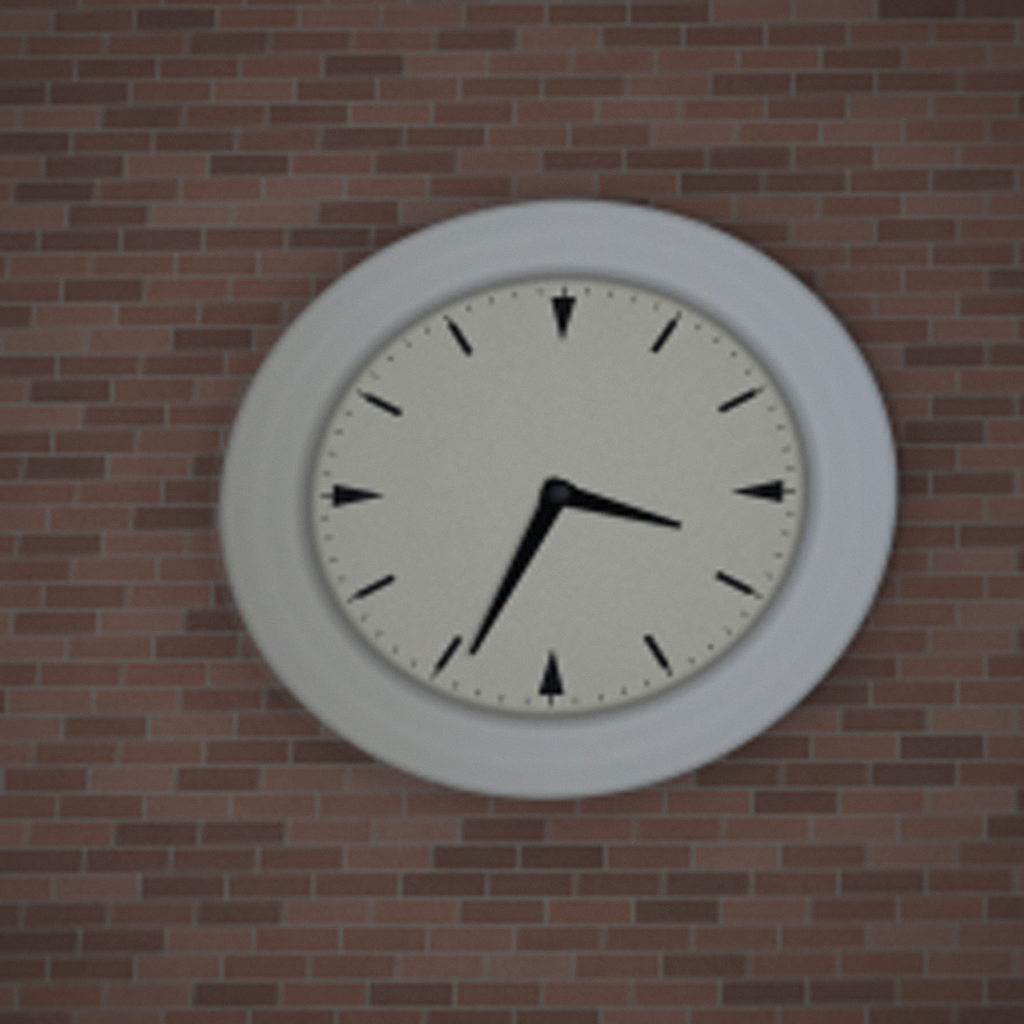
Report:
3:34
